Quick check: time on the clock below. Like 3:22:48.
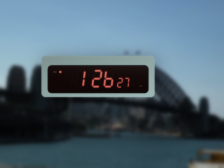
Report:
1:26:27
